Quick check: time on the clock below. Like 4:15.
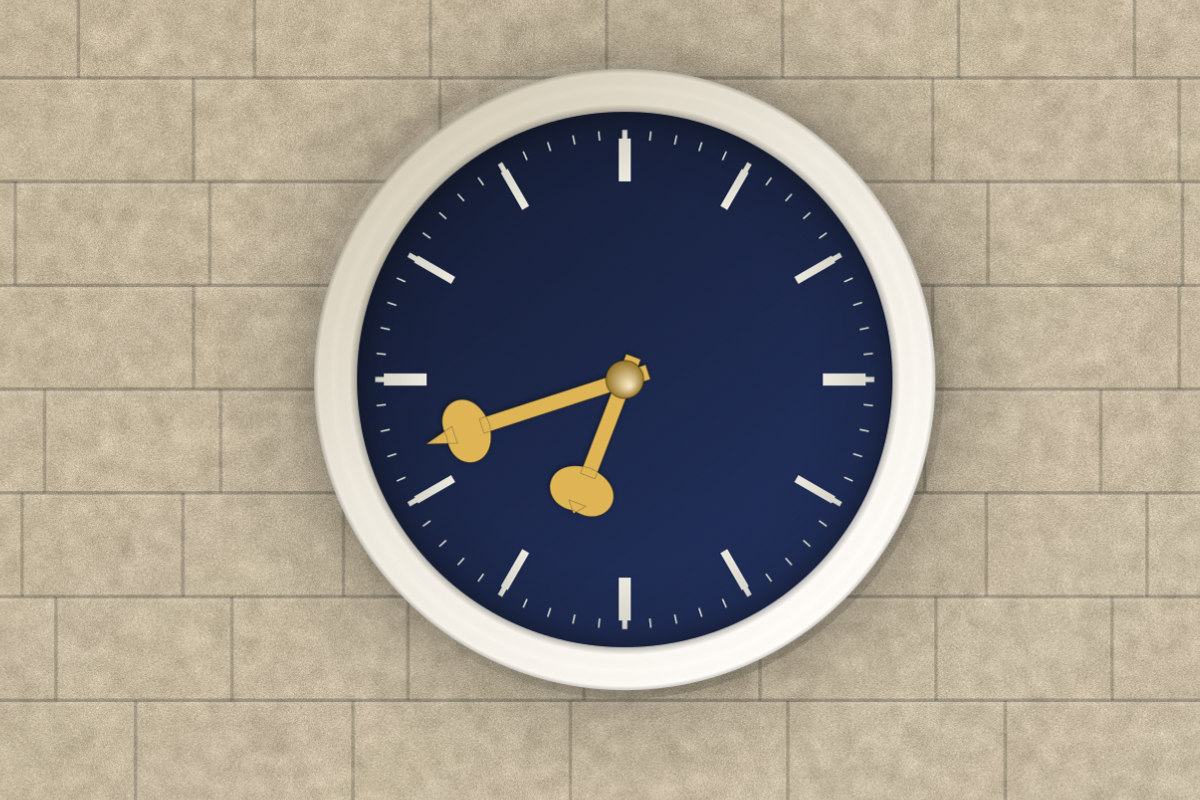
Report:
6:42
